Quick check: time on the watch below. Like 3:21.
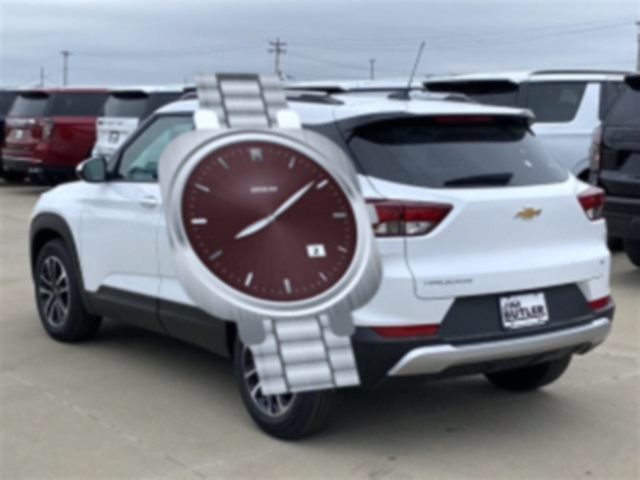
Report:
8:09
